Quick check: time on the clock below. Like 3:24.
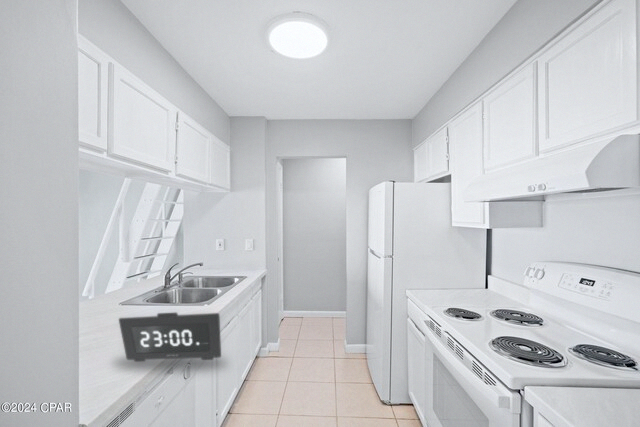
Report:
23:00
